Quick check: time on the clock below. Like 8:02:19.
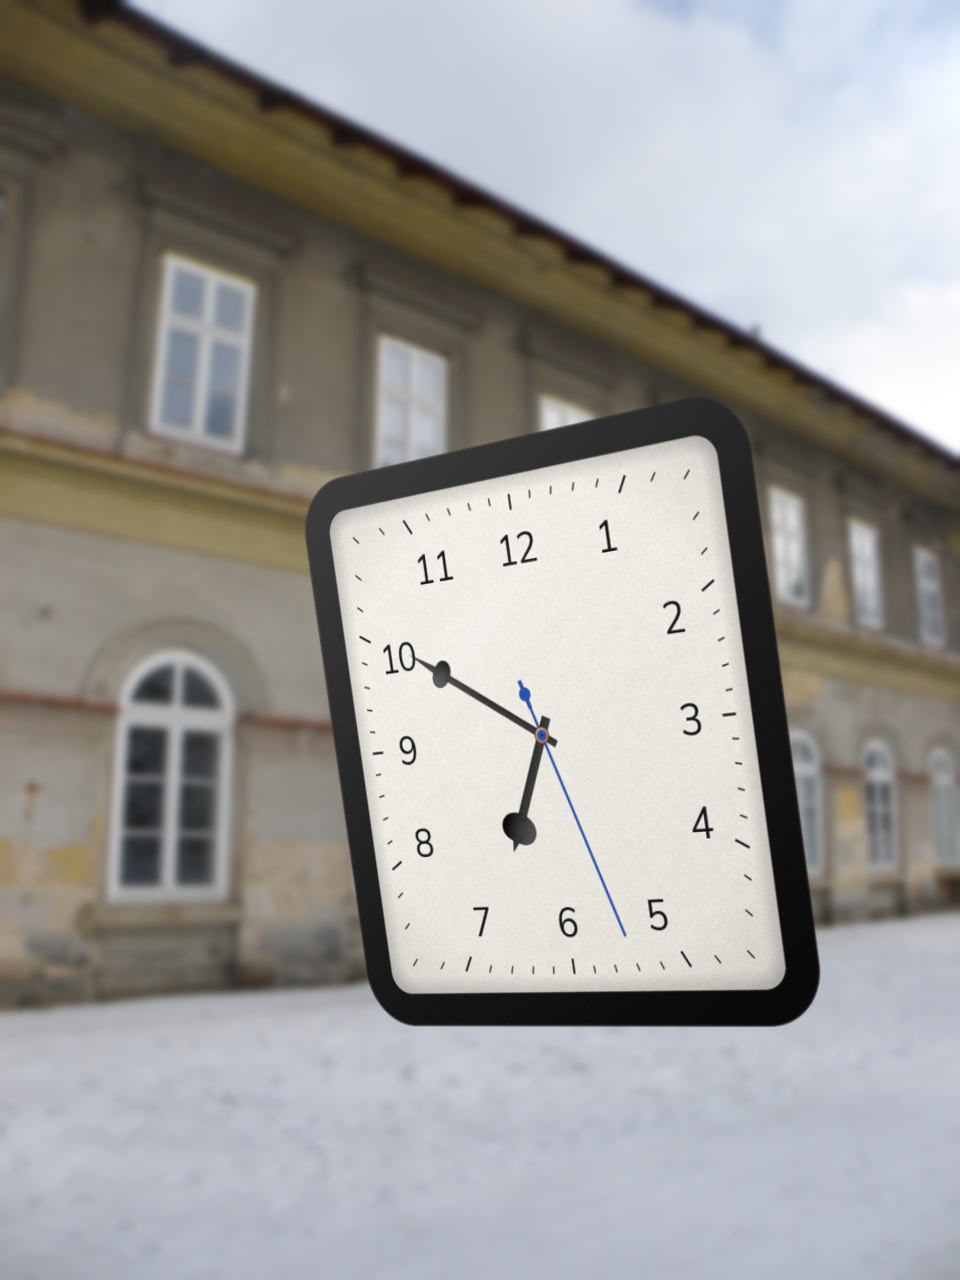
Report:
6:50:27
